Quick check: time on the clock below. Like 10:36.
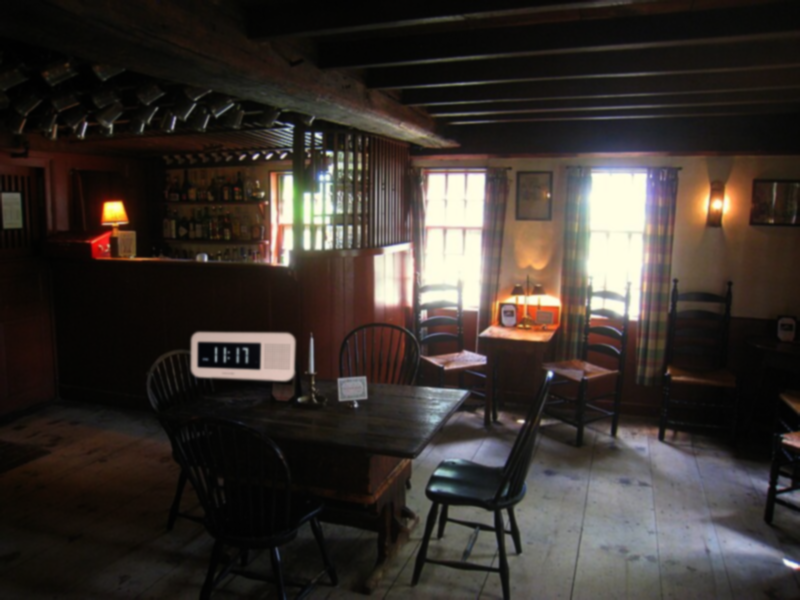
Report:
11:17
